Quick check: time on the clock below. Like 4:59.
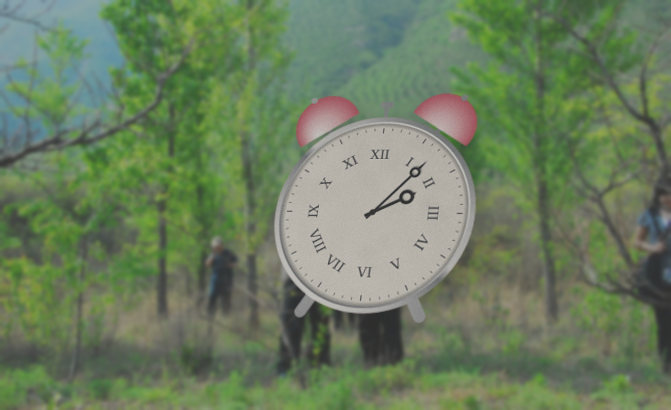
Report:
2:07
